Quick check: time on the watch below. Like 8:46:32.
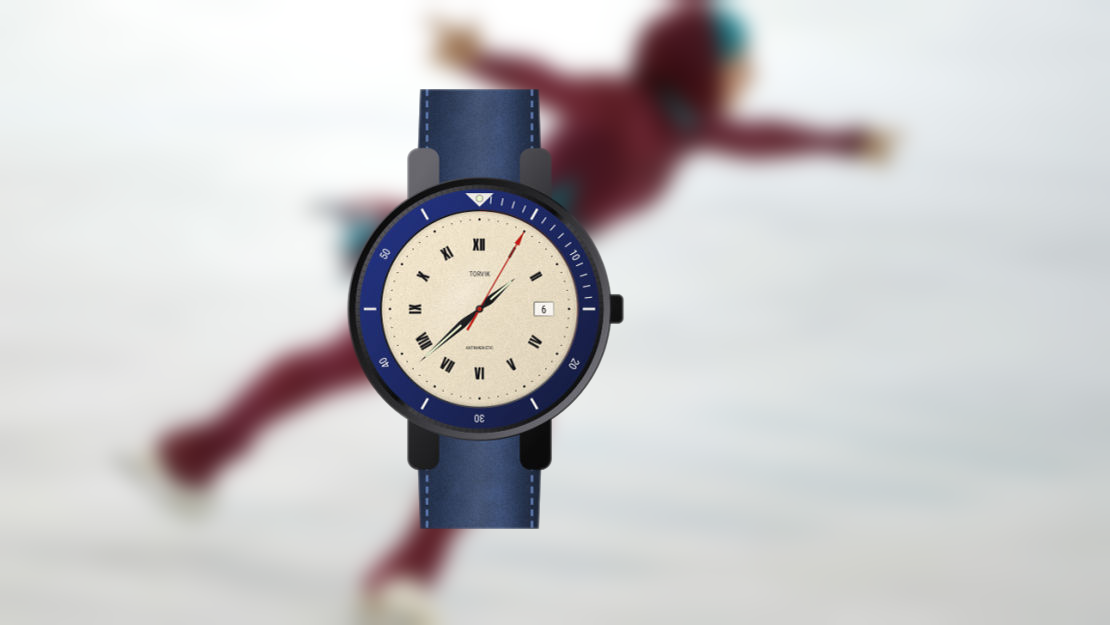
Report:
1:38:05
